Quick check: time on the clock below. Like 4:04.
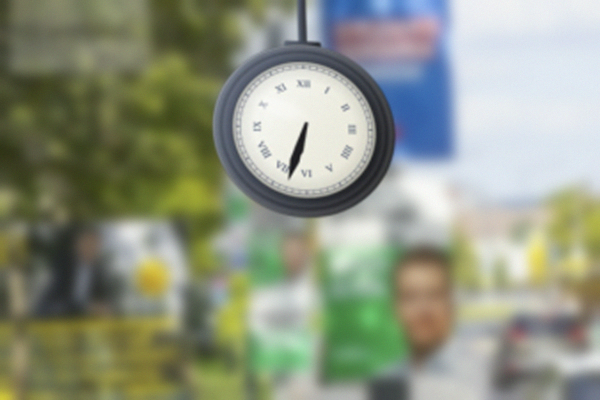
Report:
6:33
